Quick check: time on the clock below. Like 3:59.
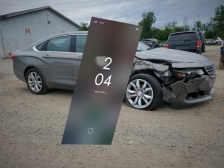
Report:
2:04
